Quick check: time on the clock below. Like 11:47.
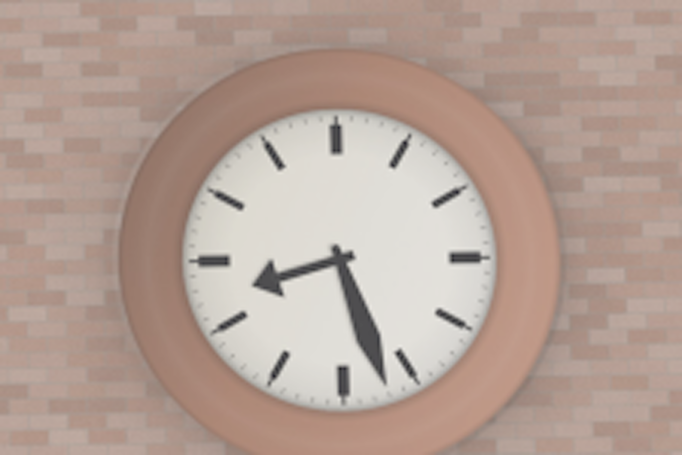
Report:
8:27
